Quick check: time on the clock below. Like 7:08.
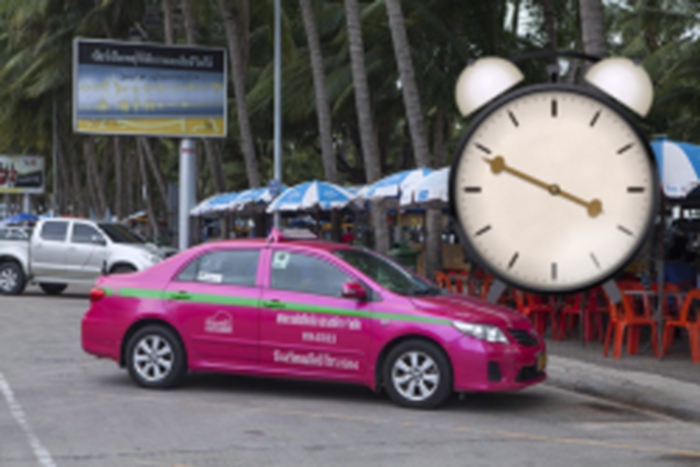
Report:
3:49
